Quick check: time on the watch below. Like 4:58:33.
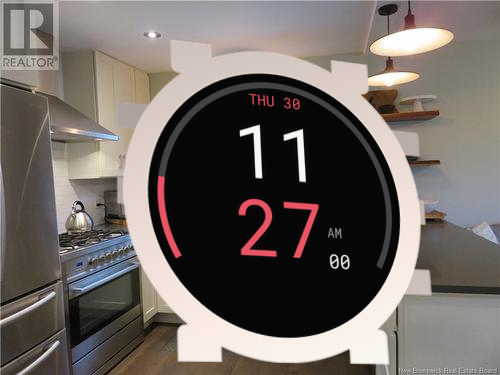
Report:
11:27:00
